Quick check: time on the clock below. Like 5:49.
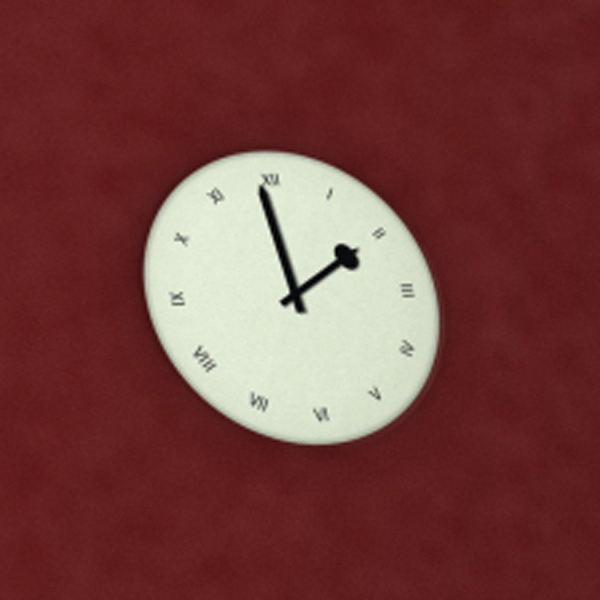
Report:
1:59
